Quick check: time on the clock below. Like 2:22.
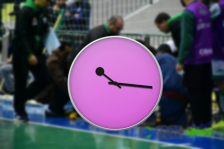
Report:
10:16
